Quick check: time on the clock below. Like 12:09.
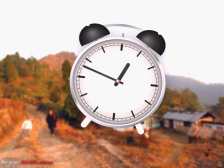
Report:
12:48
